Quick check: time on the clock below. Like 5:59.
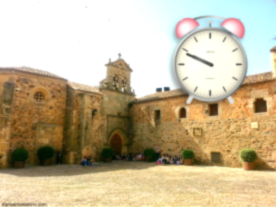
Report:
9:49
